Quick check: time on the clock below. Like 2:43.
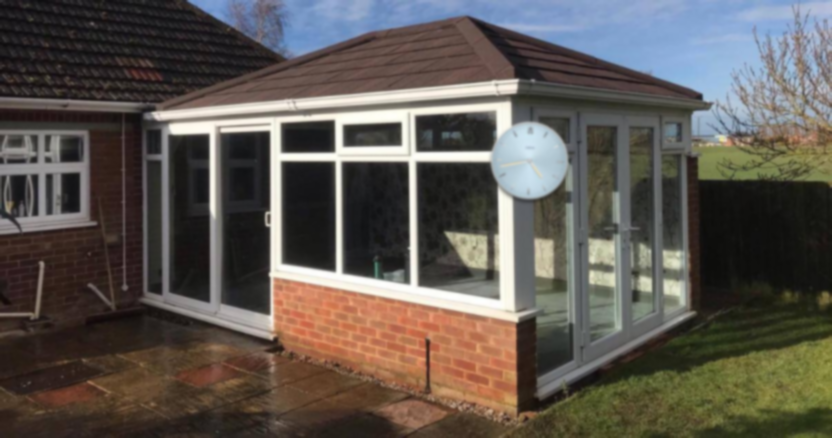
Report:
4:43
